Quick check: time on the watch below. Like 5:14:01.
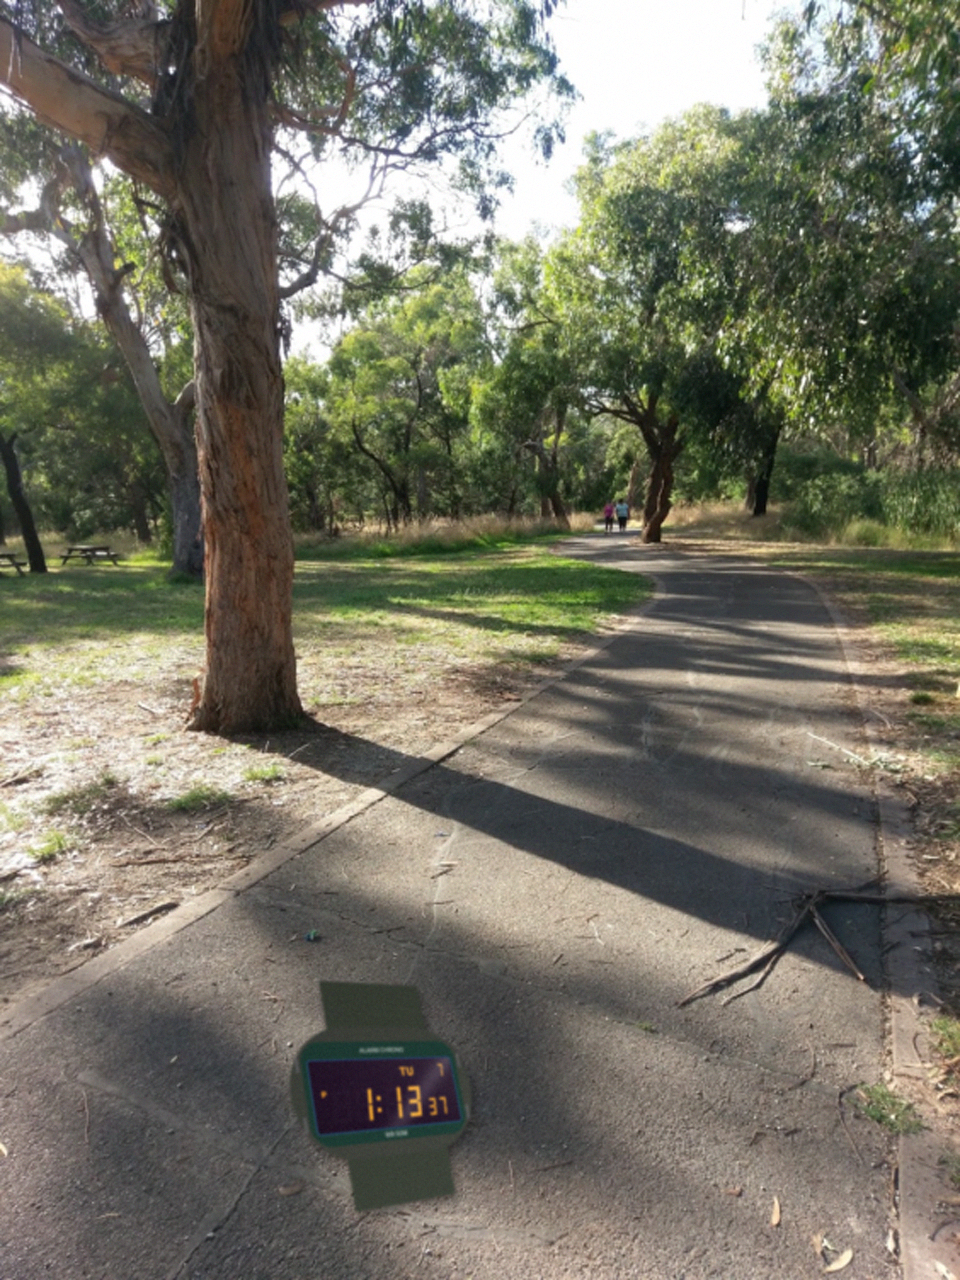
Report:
1:13:37
